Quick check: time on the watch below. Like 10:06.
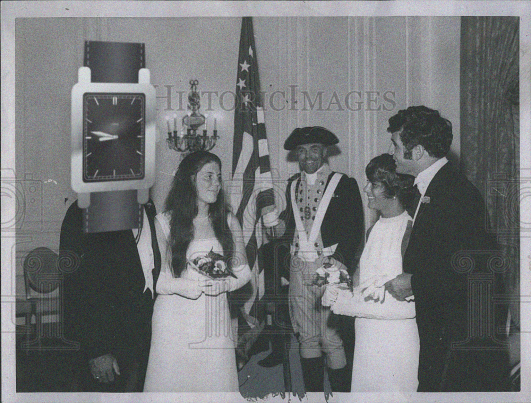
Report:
8:47
